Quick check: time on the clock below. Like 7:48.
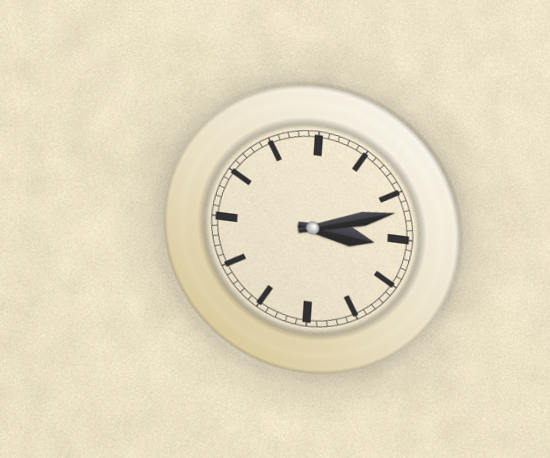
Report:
3:12
